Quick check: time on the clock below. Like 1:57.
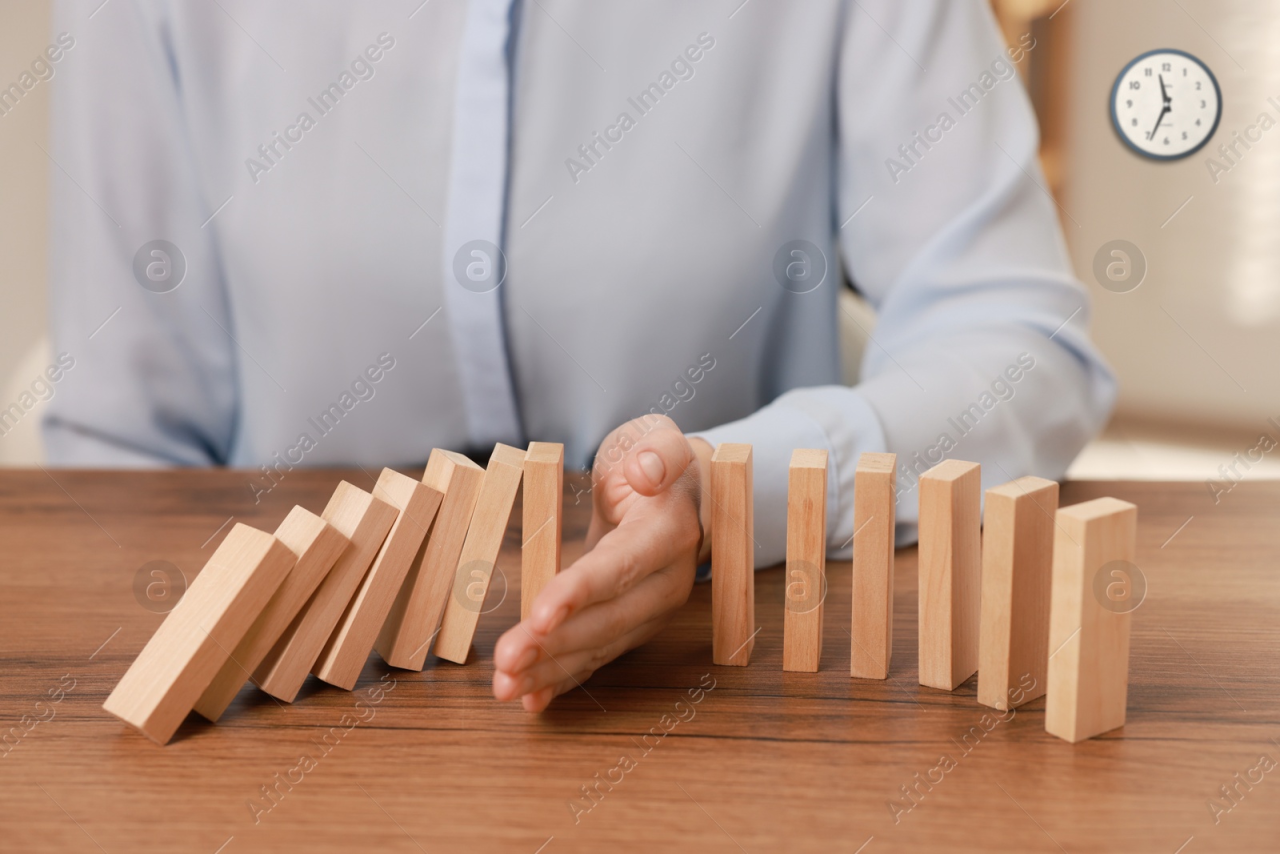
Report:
11:34
